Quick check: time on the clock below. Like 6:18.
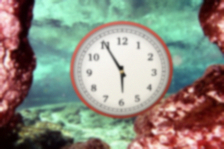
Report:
5:55
